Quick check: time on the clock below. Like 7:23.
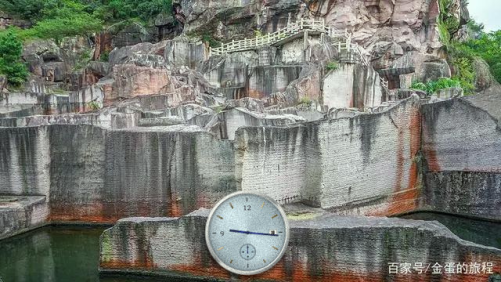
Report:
9:16
